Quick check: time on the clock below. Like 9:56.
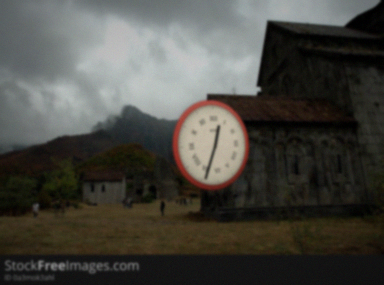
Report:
12:34
